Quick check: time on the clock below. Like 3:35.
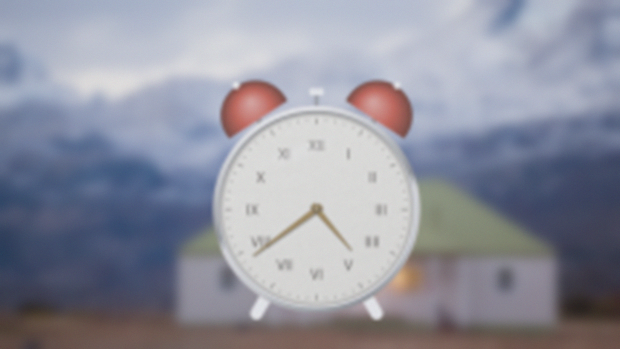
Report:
4:39
